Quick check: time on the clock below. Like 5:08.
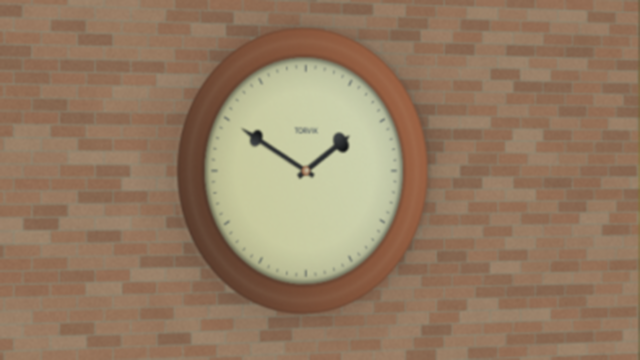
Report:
1:50
